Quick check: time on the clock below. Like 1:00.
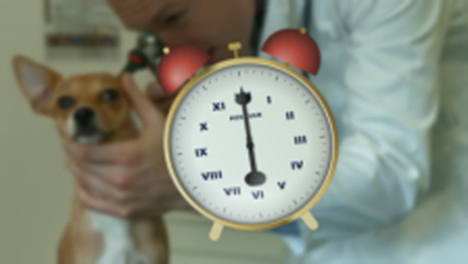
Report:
6:00
